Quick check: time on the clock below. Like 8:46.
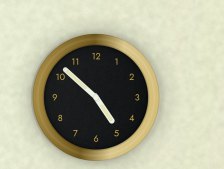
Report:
4:52
